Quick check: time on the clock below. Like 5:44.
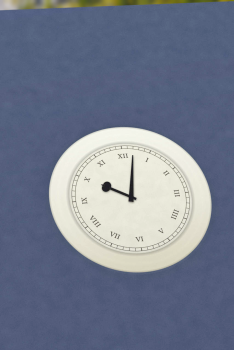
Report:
10:02
